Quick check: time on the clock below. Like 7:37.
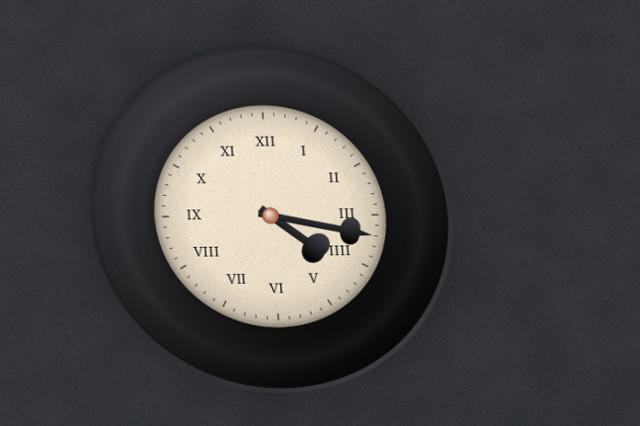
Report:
4:17
